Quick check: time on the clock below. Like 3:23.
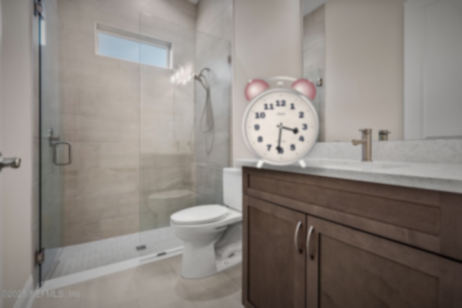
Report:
3:31
